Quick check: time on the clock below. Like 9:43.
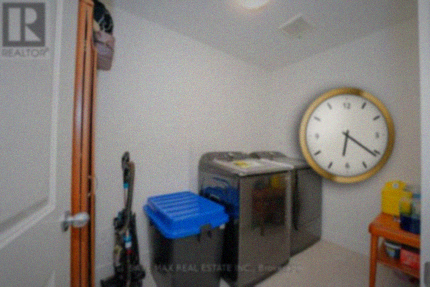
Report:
6:21
